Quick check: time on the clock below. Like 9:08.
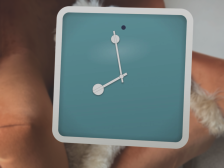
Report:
7:58
